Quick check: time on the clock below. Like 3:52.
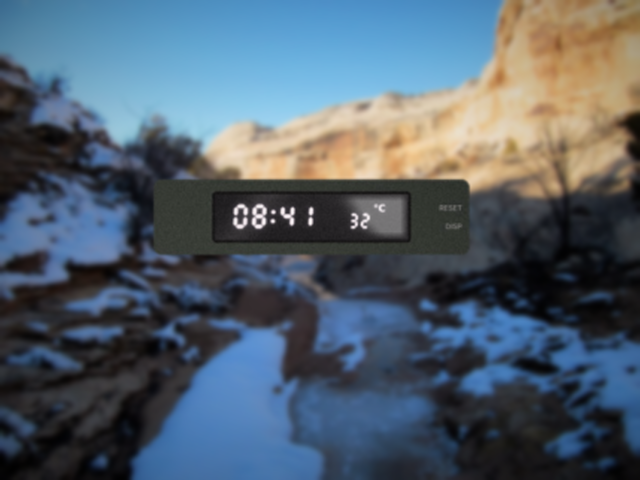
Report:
8:41
